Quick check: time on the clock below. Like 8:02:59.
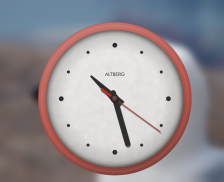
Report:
10:27:21
